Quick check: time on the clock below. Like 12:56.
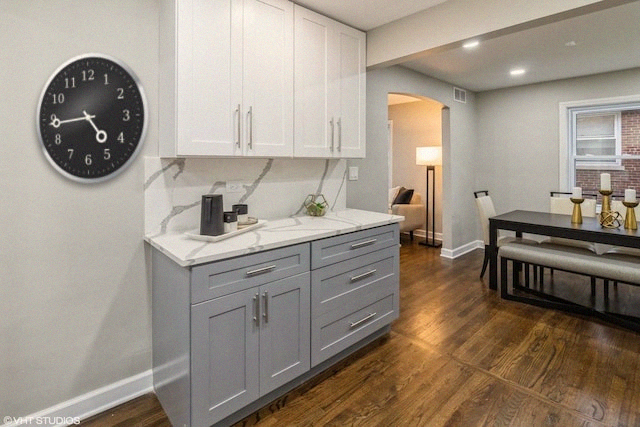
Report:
4:44
